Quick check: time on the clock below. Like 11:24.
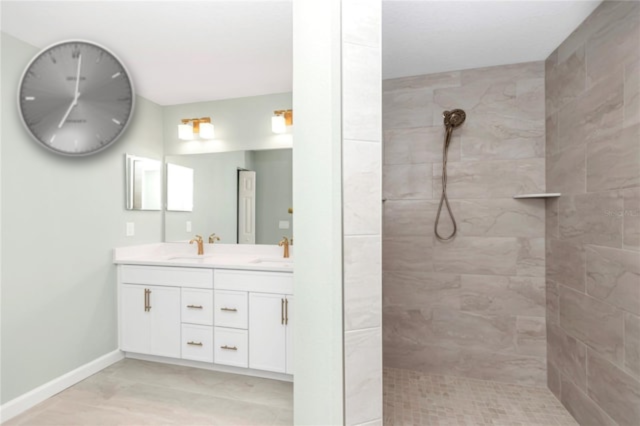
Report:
7:01
